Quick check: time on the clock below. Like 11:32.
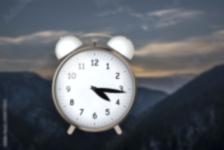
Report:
4:16
